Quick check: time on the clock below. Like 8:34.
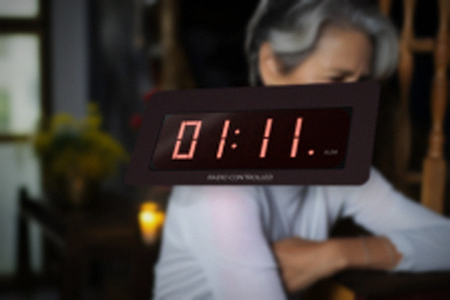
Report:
1:11
